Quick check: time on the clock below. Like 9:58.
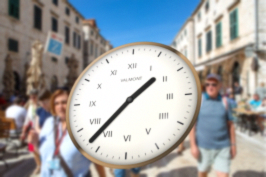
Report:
1:37
